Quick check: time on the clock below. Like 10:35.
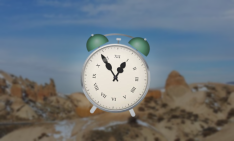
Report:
12:54
